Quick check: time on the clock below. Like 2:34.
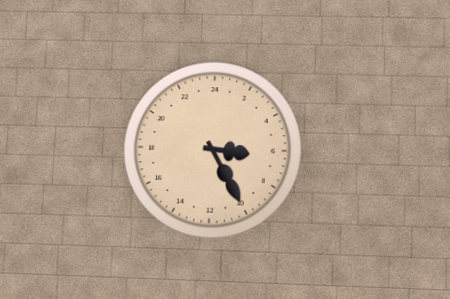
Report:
6:25
